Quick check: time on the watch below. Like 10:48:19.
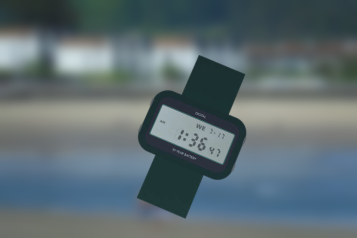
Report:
1:36:47
